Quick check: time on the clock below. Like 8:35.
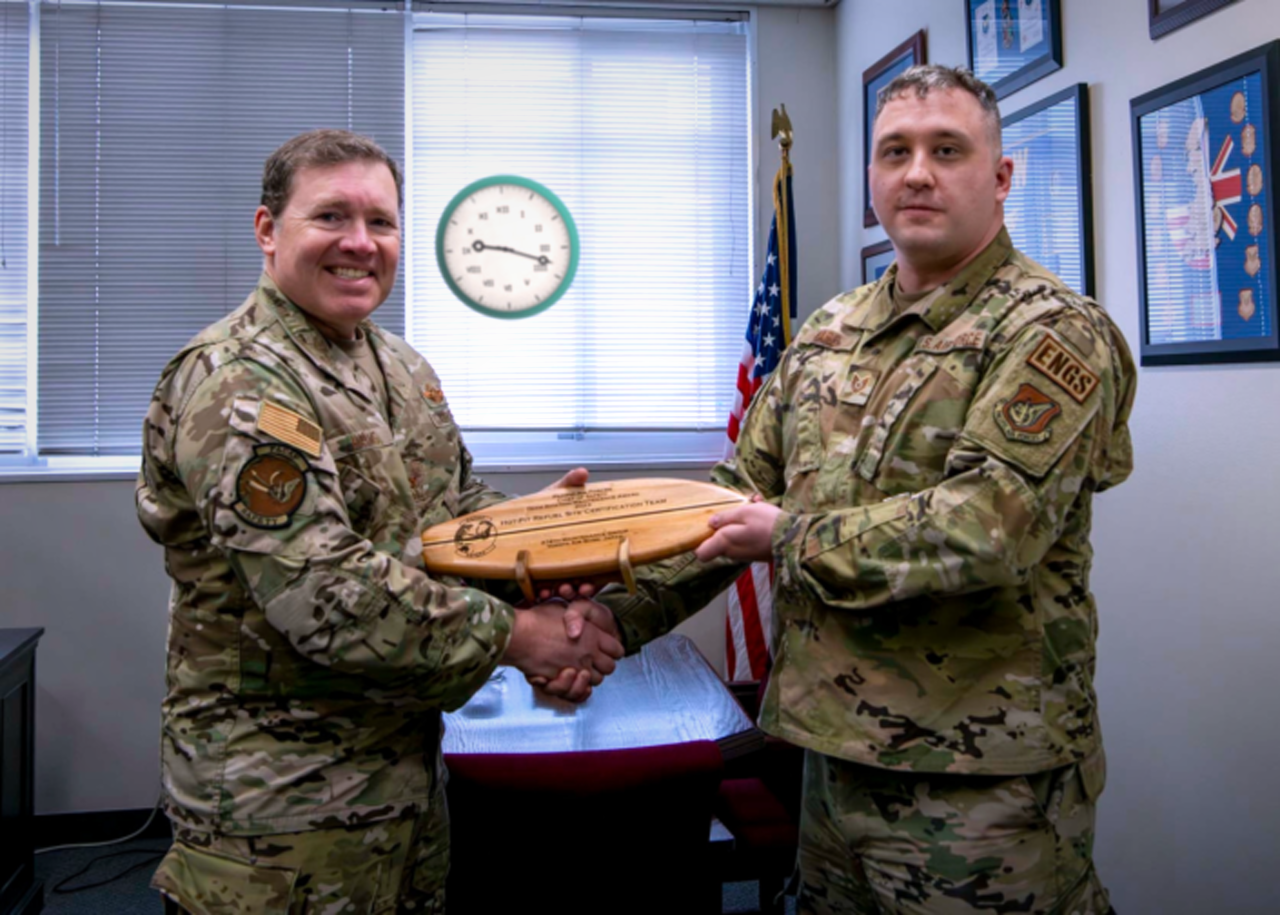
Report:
9:18
